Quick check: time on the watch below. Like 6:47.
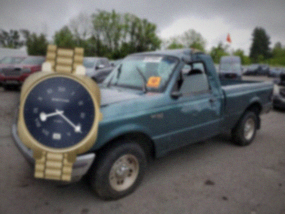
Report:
8:21
